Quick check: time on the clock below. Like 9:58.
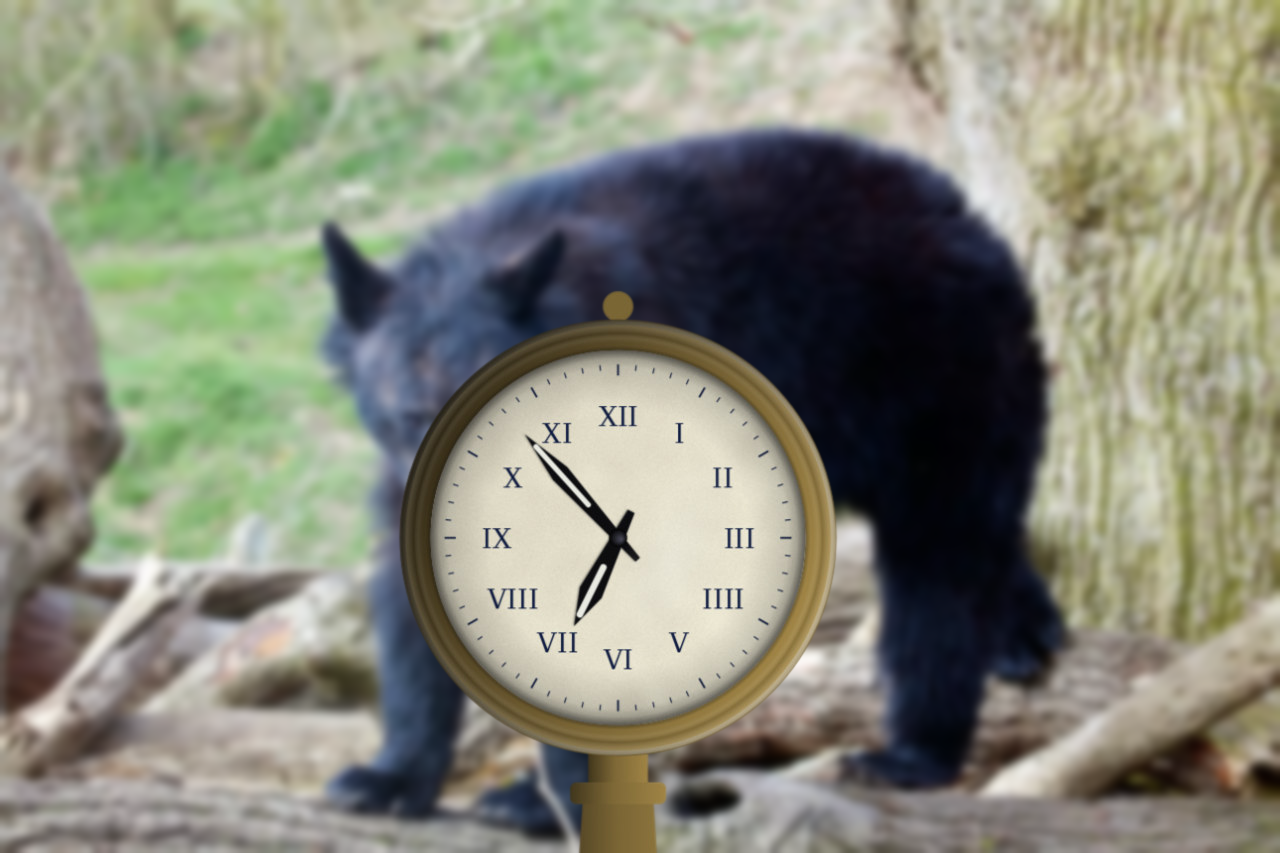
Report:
6:53
